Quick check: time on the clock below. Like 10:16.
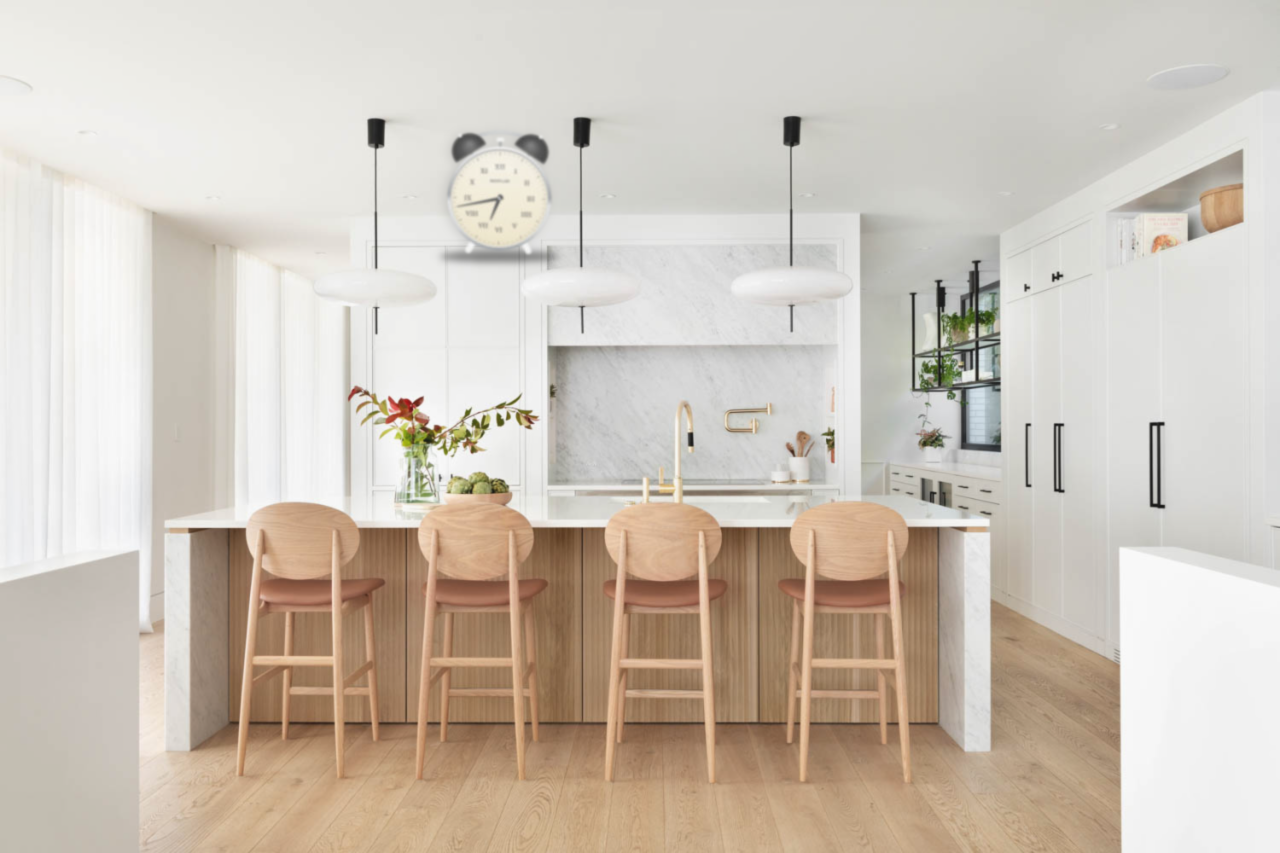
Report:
6:43
